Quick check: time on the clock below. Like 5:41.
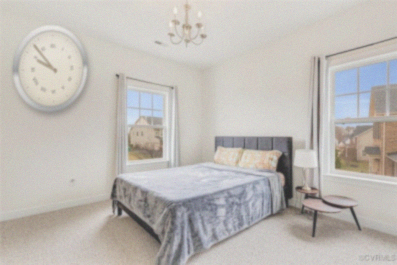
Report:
9:53
